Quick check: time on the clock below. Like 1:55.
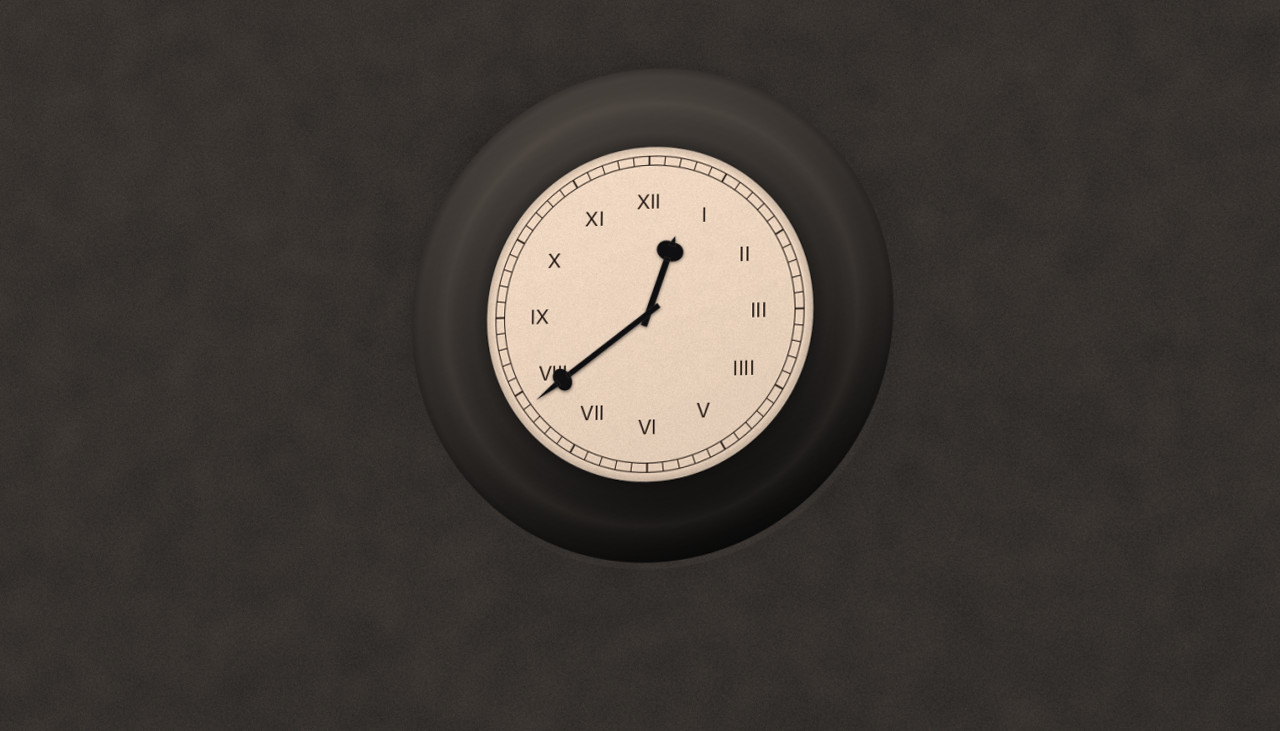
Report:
12:39
